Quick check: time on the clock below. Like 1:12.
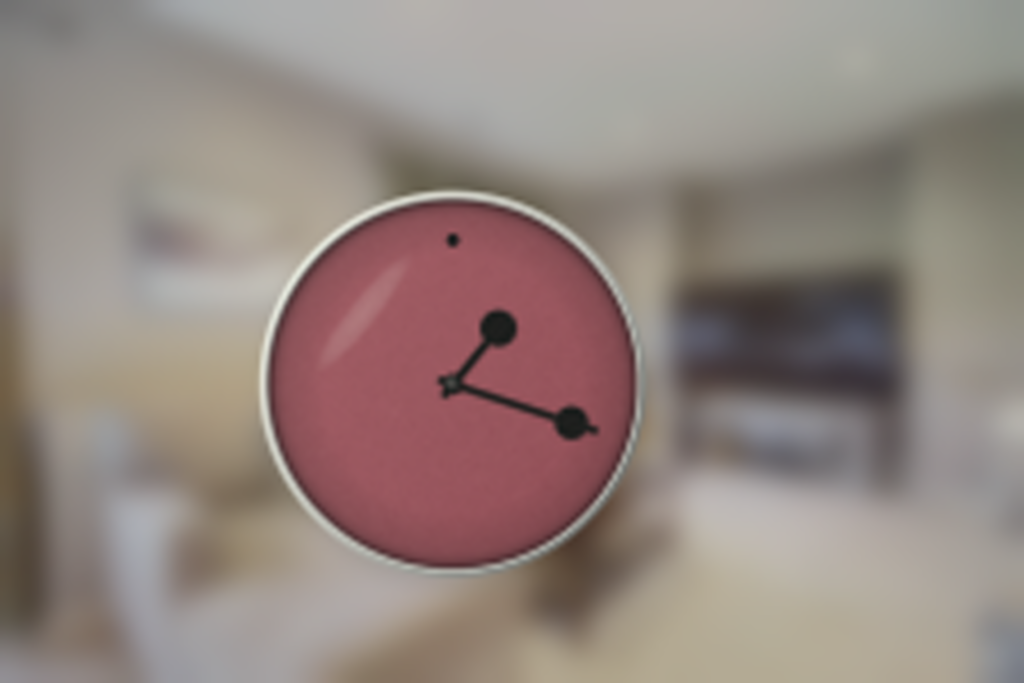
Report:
1:18
